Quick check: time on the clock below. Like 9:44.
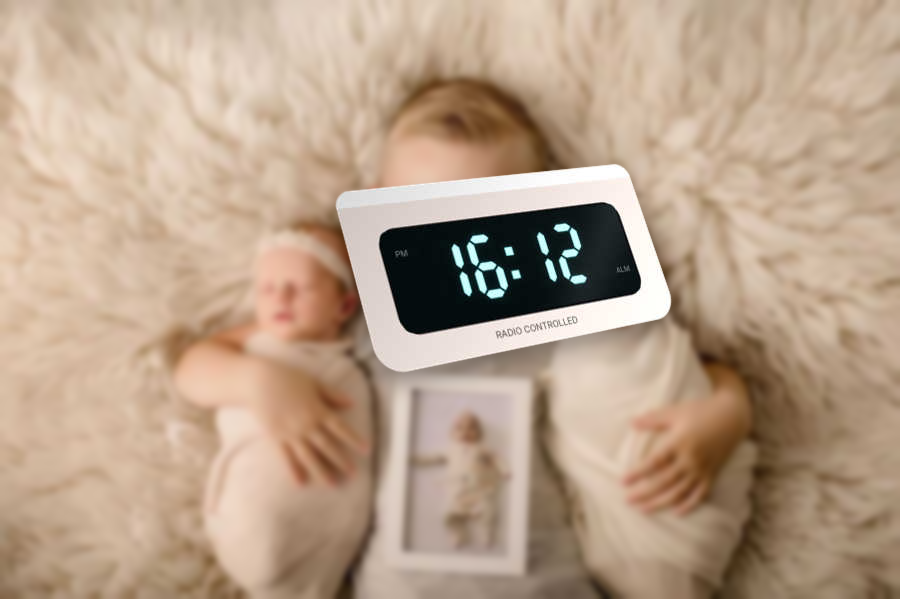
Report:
16:12
